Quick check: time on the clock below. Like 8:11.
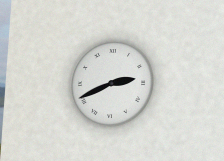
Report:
2:41
